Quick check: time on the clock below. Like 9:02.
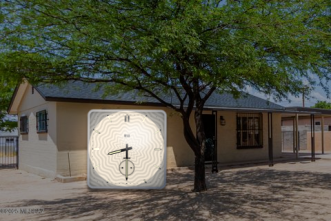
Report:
8:30
